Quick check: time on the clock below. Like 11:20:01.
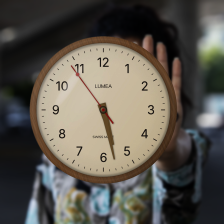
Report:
5:27:54
